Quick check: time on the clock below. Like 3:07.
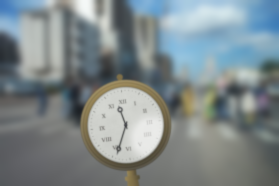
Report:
11:34
